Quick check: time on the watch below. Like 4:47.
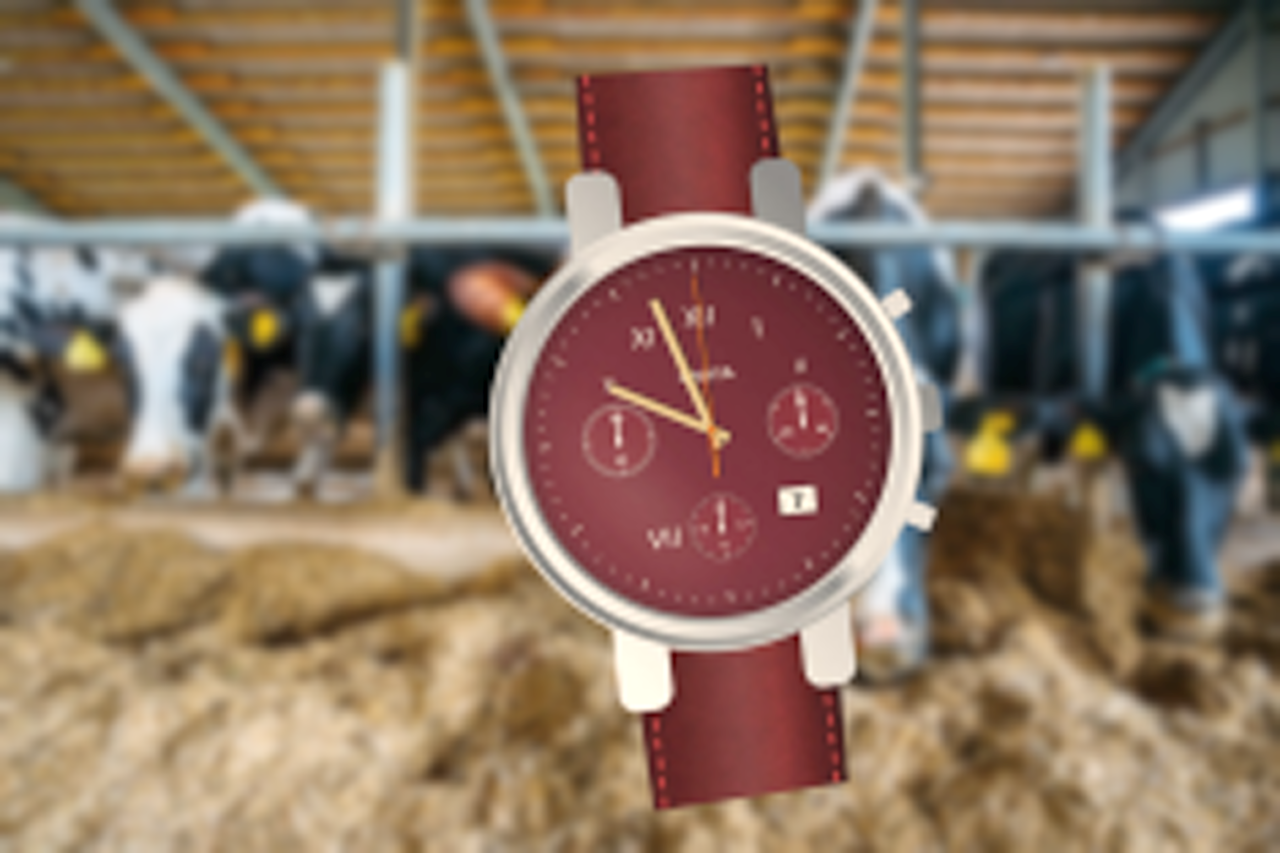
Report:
9:57
